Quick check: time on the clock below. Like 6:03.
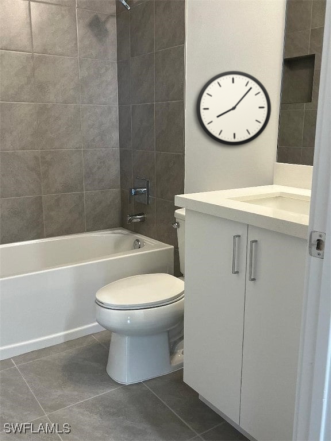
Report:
8:07
